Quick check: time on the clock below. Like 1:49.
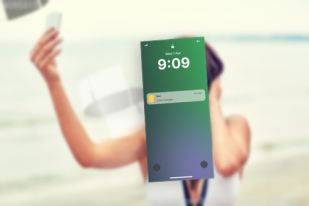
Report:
9:09
